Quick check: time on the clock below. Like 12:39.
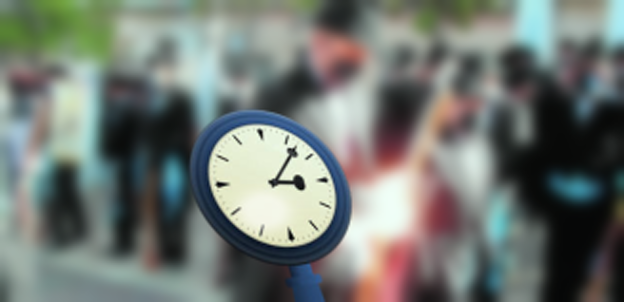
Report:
3:07
